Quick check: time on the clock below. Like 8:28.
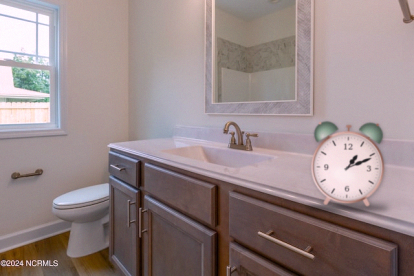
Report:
1:11
